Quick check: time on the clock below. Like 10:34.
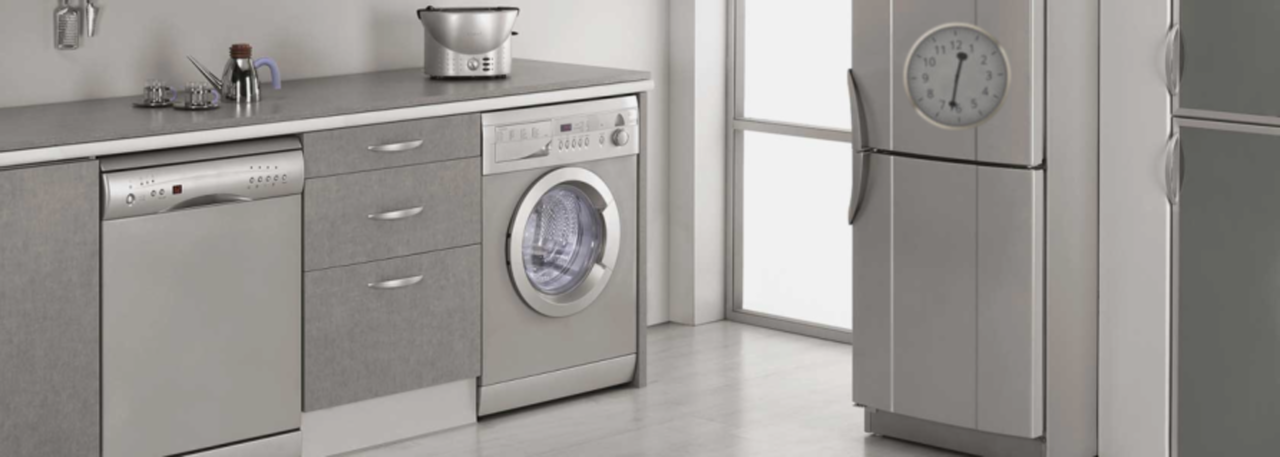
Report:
12:32
